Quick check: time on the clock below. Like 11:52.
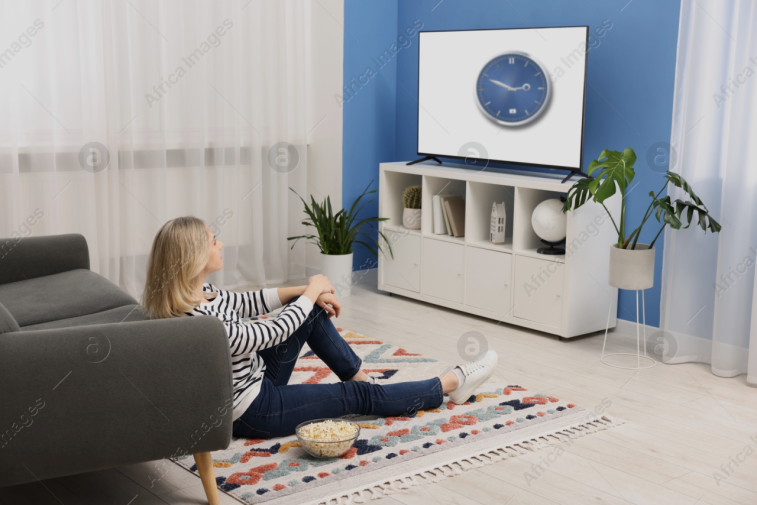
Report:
2:49
